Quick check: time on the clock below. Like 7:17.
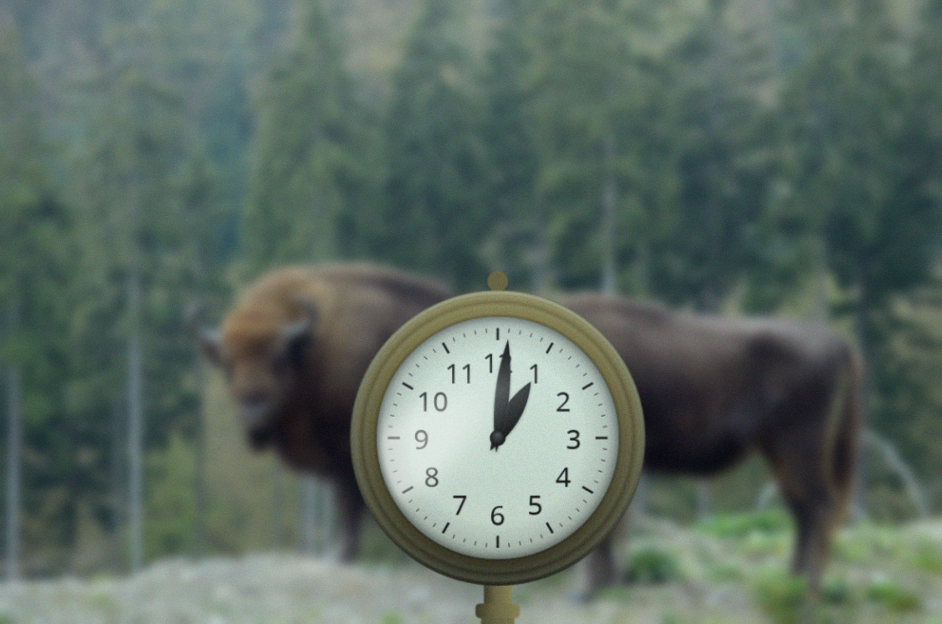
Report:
1:01
